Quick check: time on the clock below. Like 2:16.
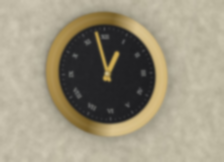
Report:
12:58
